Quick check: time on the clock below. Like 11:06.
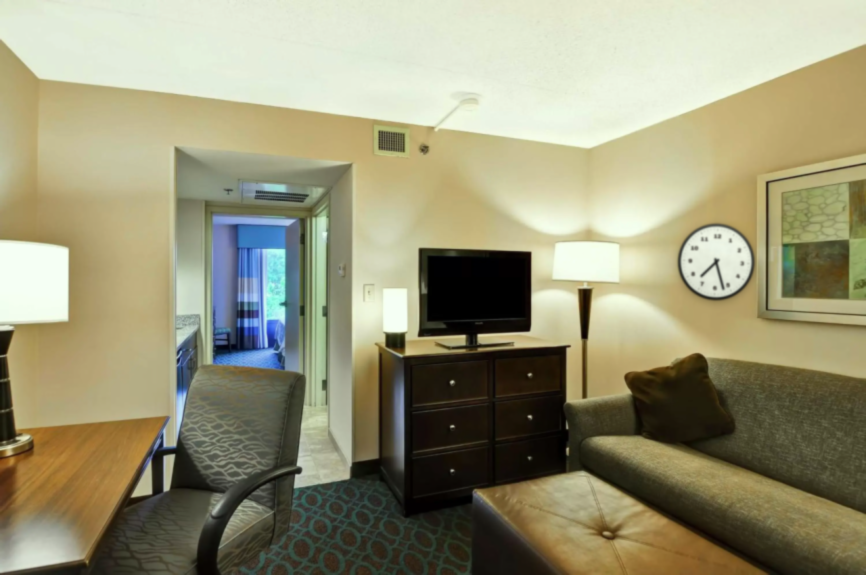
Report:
7:27
